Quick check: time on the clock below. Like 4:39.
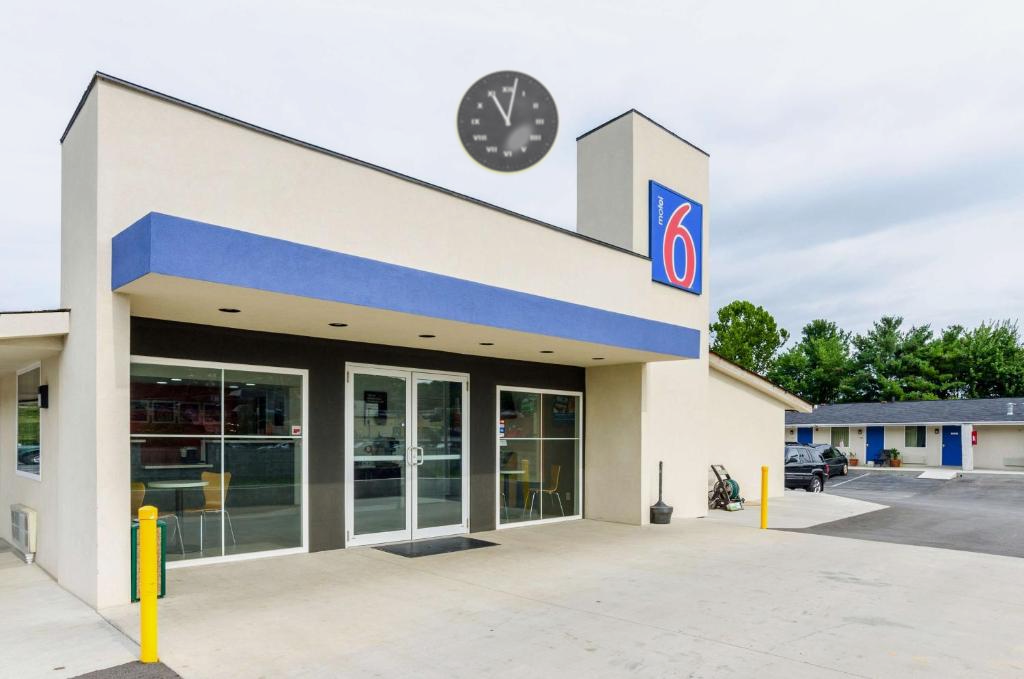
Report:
11:02
